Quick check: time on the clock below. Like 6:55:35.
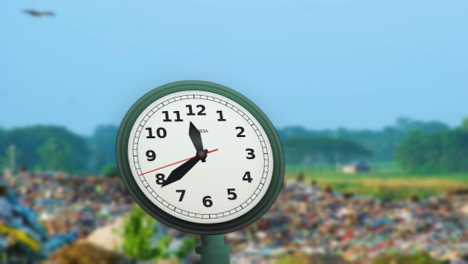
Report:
11:38:42
